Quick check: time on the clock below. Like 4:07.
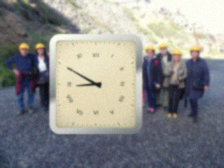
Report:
8:50
